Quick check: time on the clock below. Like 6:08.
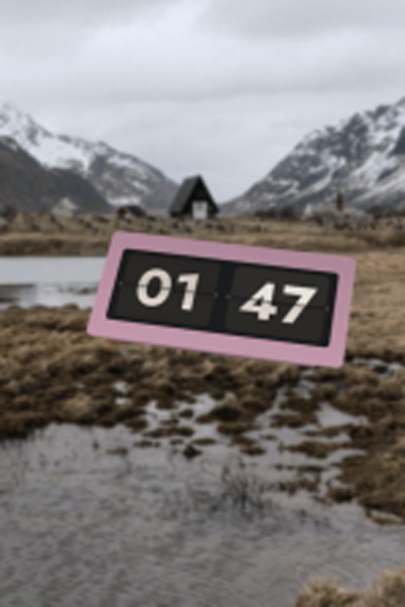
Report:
1:47
